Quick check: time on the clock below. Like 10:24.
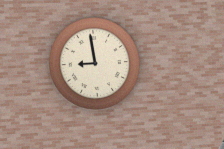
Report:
8:59
